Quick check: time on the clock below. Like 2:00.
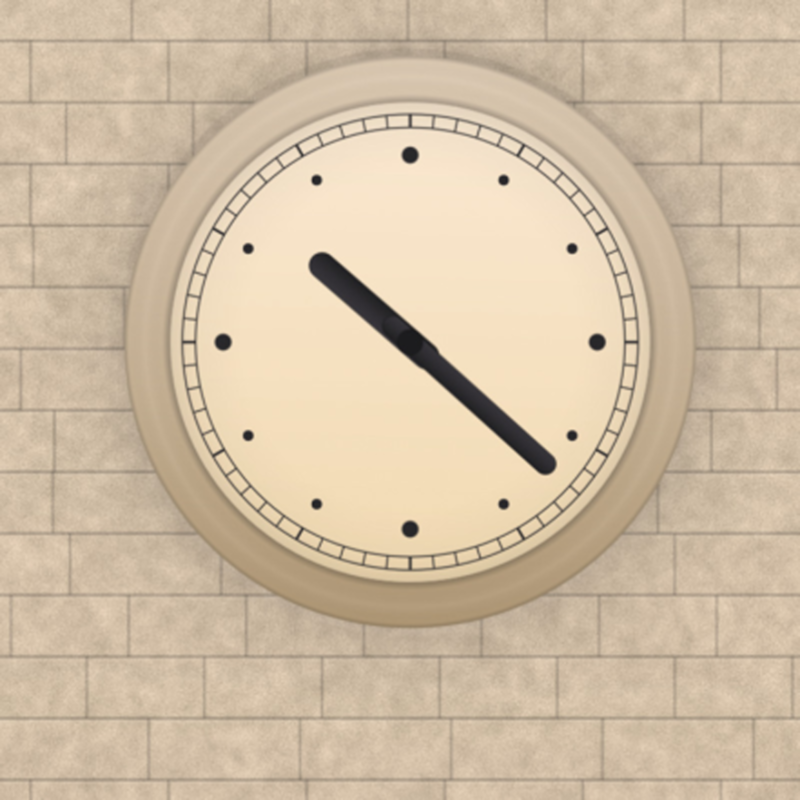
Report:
10:22
